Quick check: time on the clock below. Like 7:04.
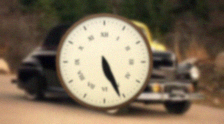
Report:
5:26
